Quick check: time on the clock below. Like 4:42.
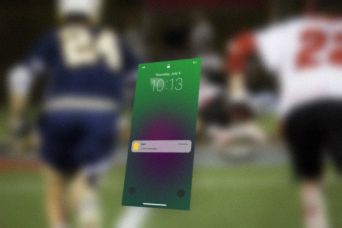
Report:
10:13
